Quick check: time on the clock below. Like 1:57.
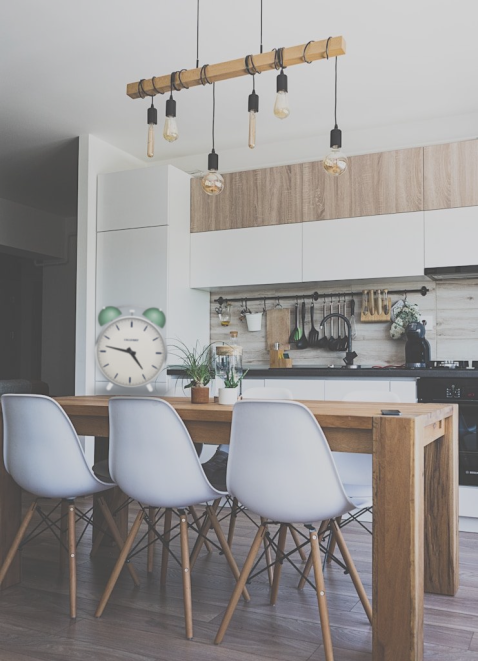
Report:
4:47
